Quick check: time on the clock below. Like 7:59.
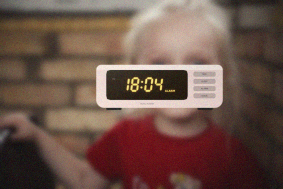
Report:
18:04
